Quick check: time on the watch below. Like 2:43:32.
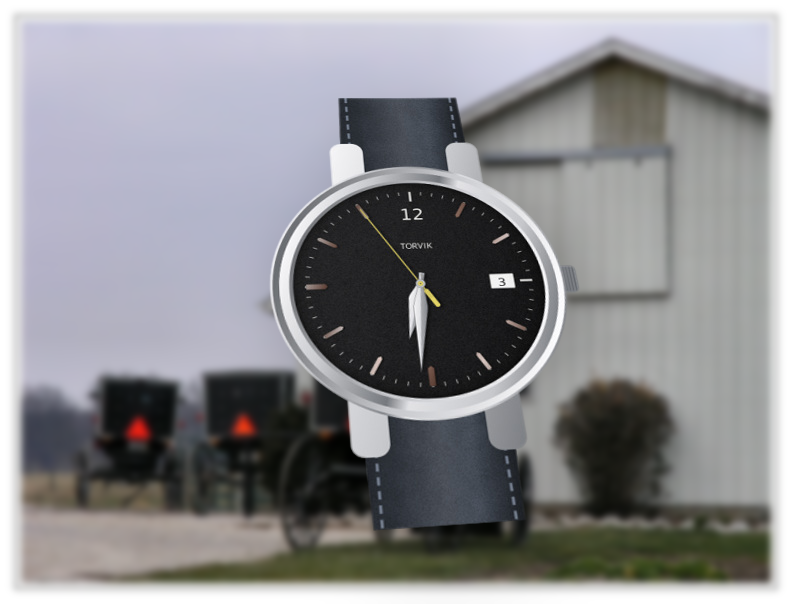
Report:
6:30:55
